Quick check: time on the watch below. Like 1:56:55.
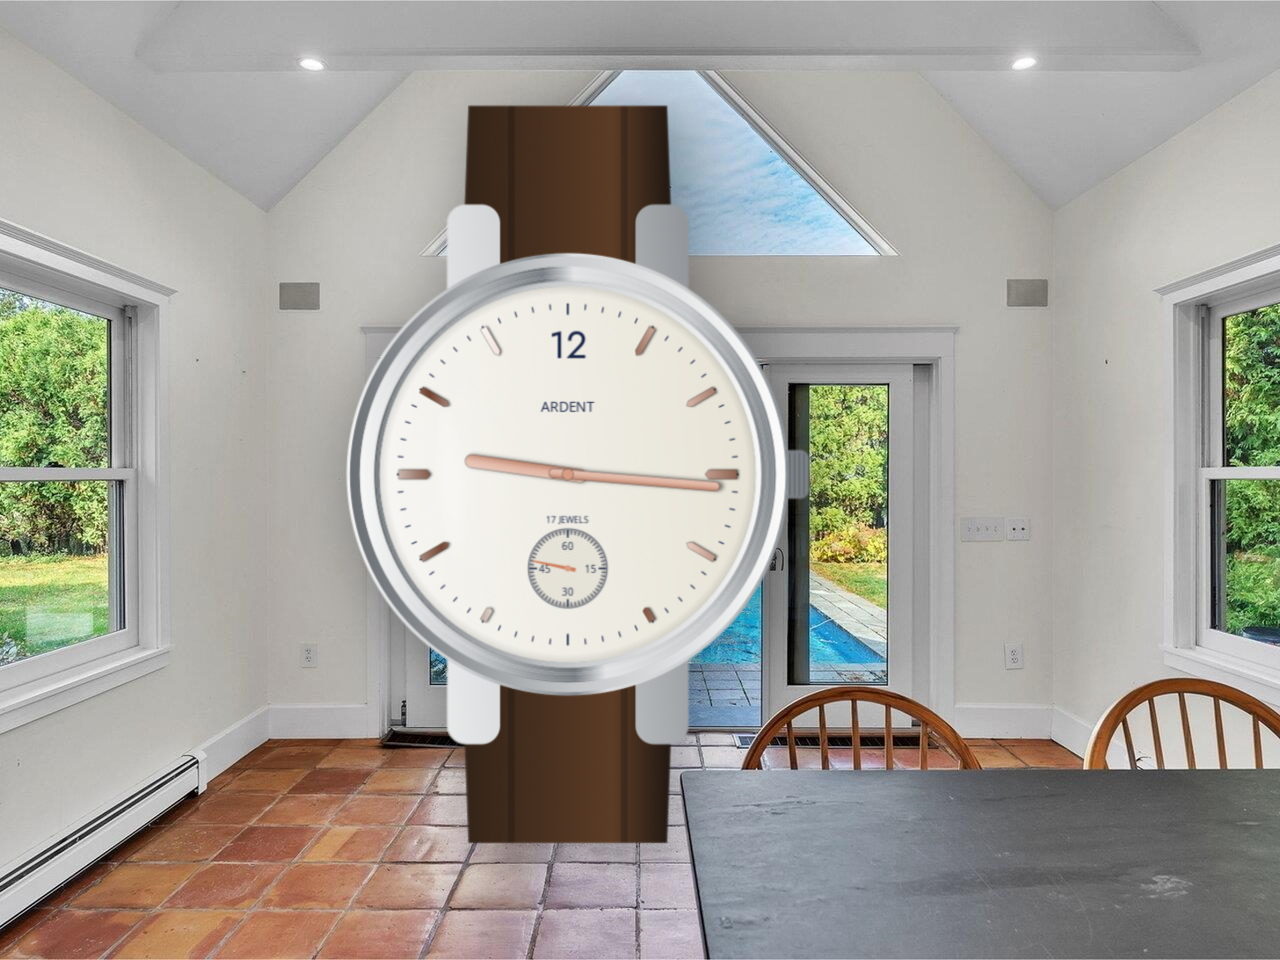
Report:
9:15:47
